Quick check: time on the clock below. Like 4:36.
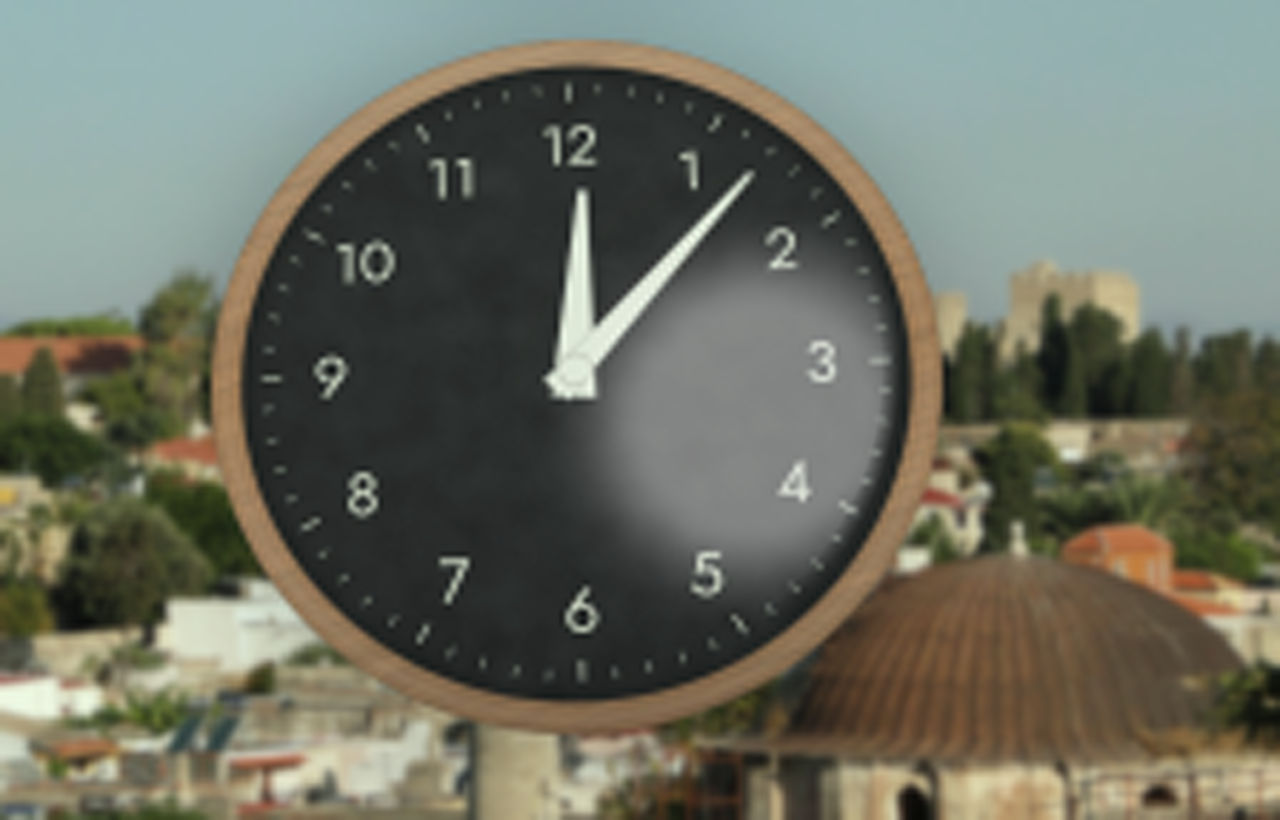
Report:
12:07
